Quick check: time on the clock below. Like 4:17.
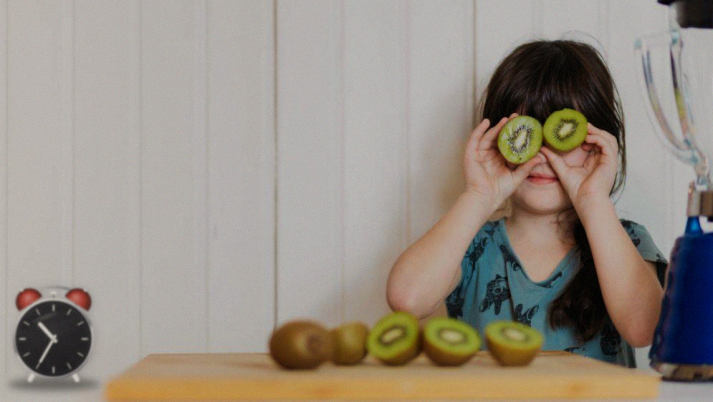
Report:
10:35
